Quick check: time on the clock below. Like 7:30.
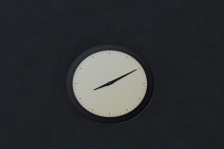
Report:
8:10
